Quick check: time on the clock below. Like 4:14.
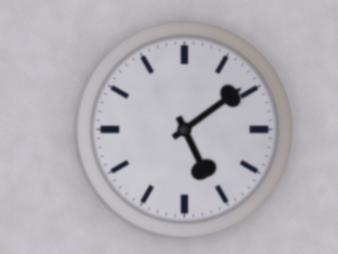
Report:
5:09
